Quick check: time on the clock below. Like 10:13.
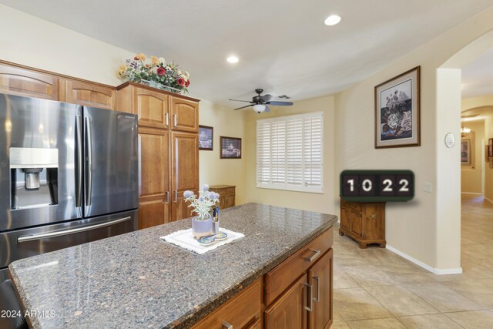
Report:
10:22
